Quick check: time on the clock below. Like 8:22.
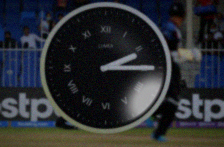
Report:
2:15
